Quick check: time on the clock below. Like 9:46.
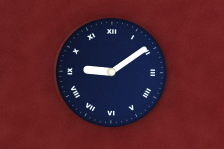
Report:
9:09
